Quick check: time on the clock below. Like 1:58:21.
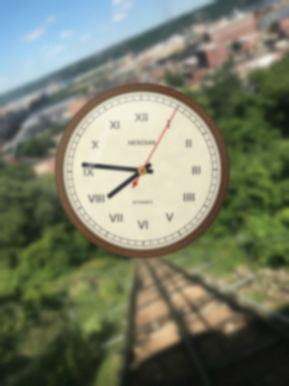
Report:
7:46:05
